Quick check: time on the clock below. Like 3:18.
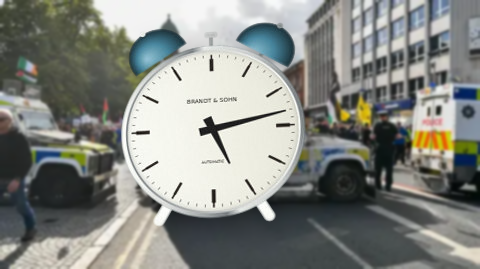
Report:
5:13
